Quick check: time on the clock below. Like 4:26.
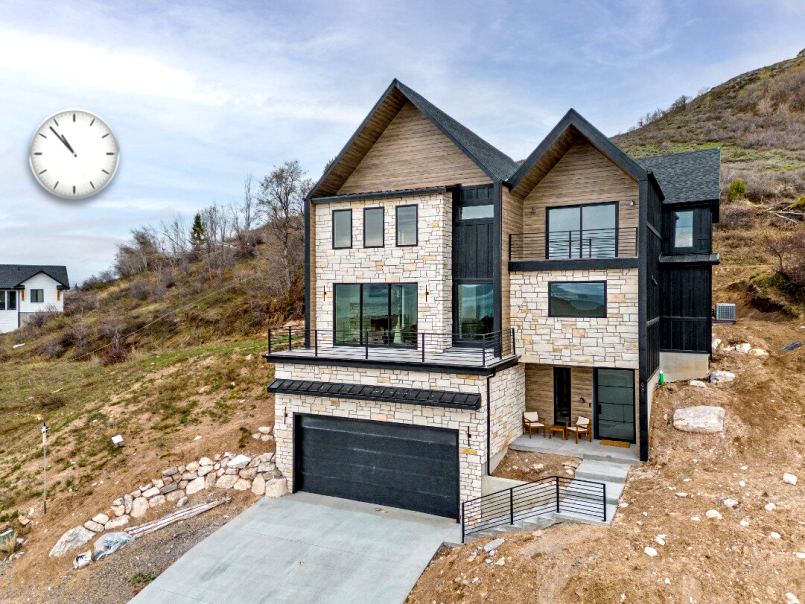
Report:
10:53
